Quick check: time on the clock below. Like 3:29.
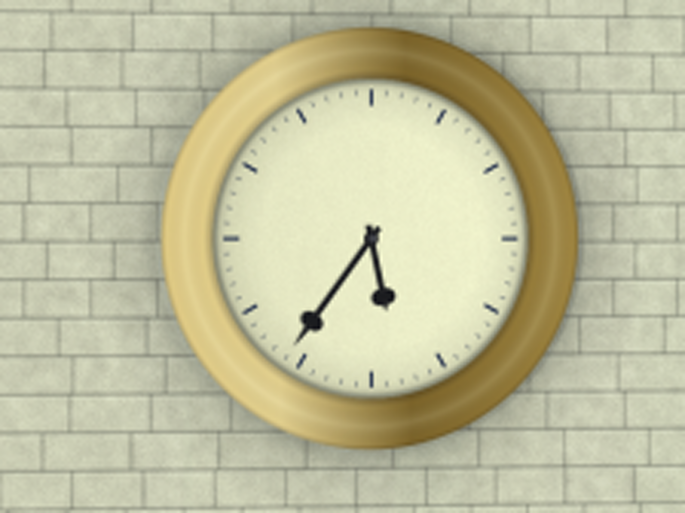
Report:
5:36
